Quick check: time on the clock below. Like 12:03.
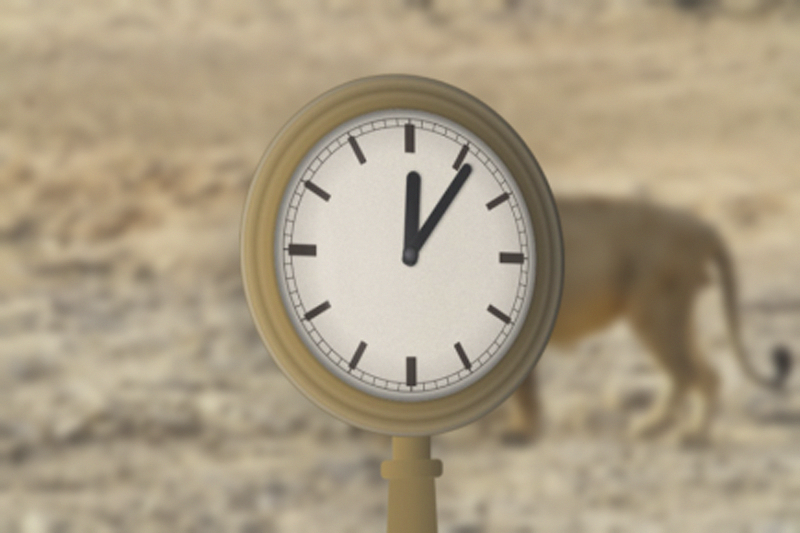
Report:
12:06
